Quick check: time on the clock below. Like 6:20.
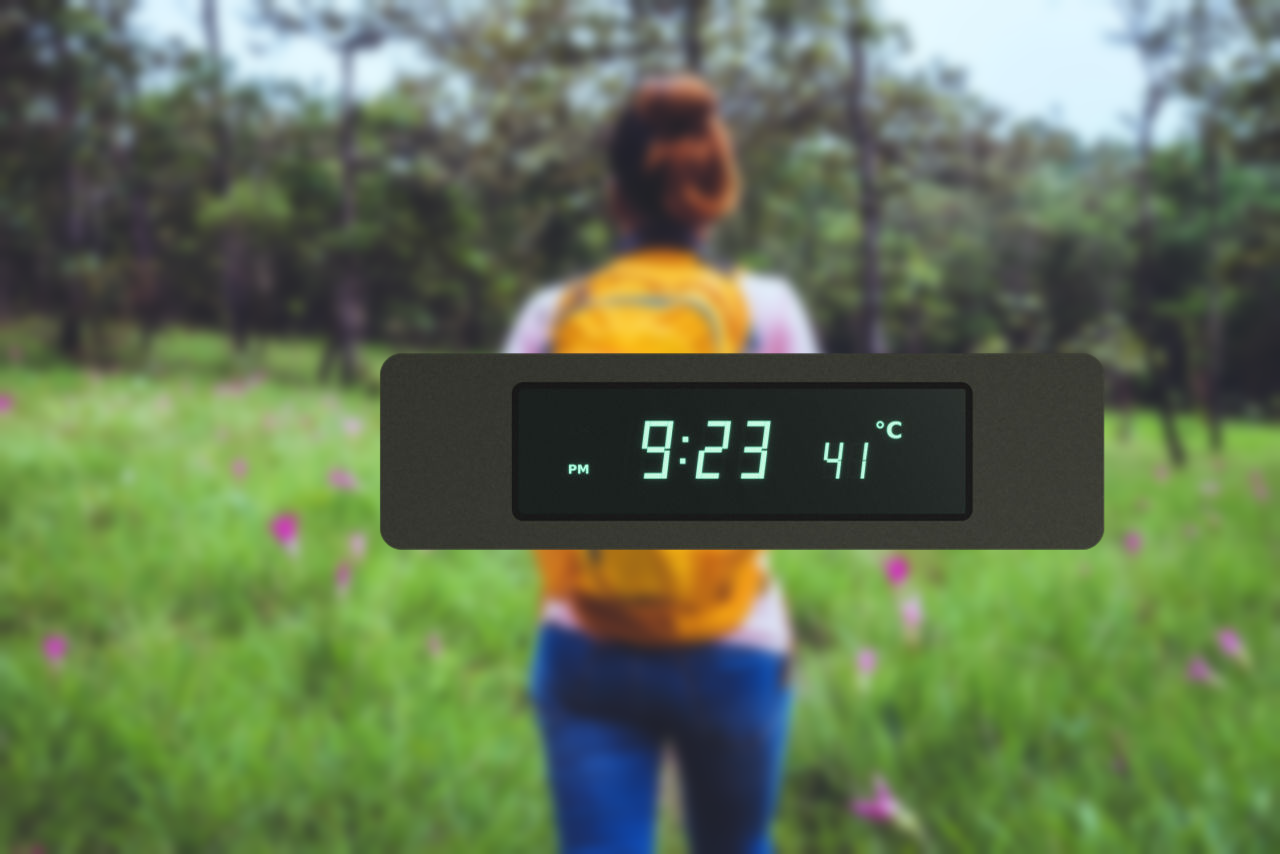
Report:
9:23
